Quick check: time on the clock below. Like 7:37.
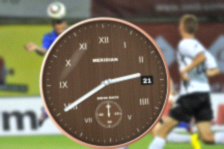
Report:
2:40
